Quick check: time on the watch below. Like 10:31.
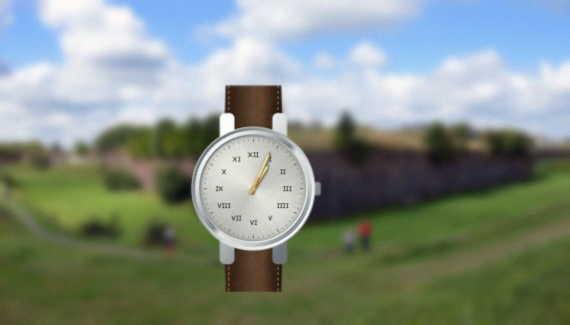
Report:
1:04
